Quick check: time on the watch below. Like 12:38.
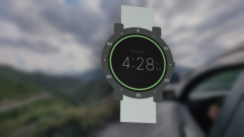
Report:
4:28
